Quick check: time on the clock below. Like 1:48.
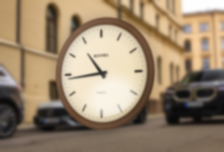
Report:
10:44
